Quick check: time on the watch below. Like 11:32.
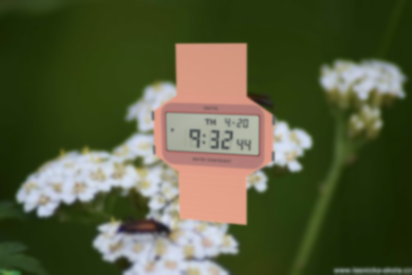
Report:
9:32
